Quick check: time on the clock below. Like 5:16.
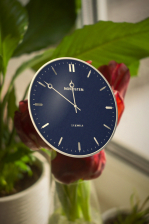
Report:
11:51
